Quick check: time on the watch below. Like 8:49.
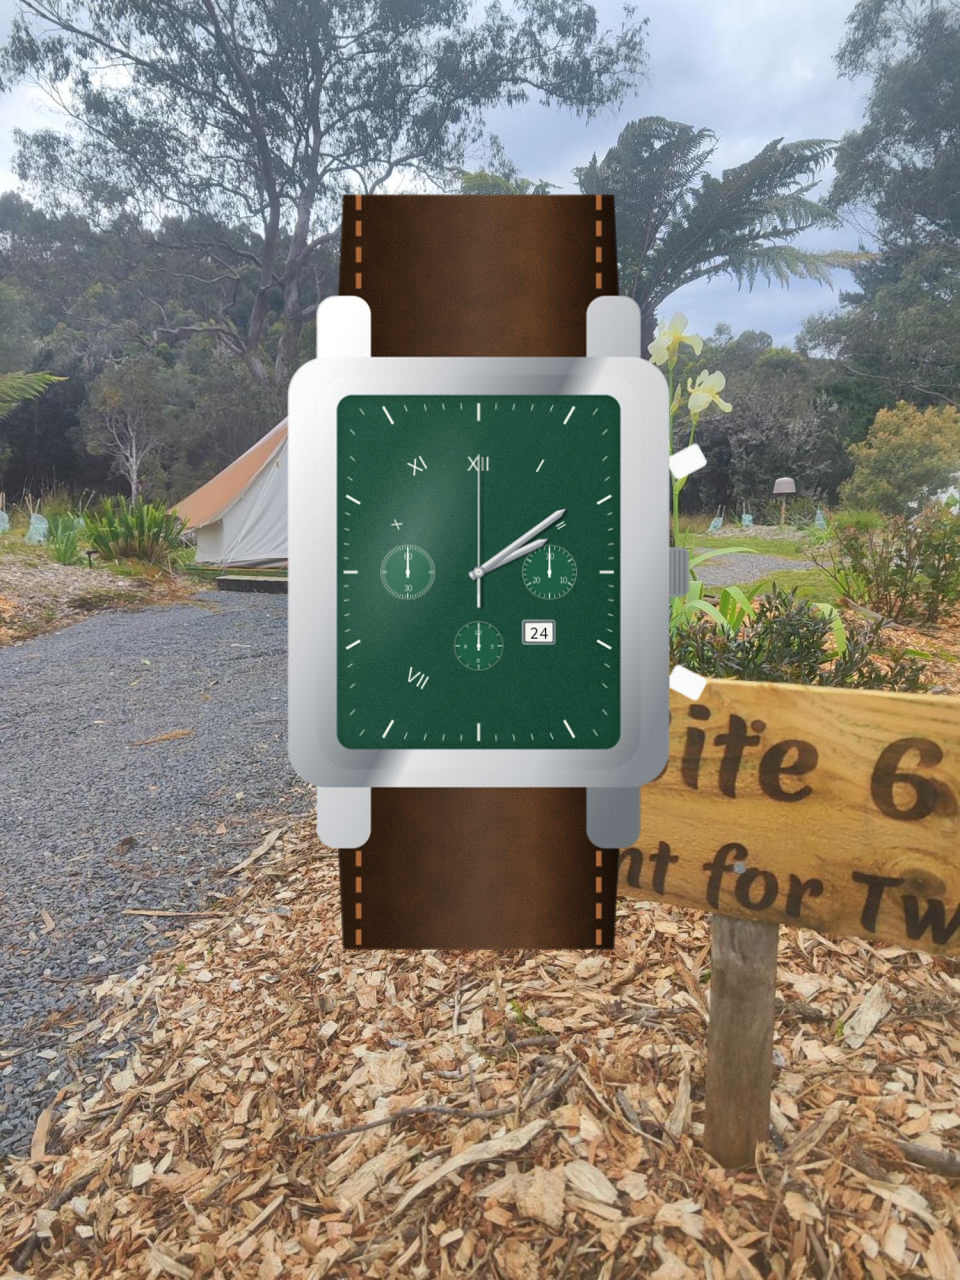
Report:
2:09
